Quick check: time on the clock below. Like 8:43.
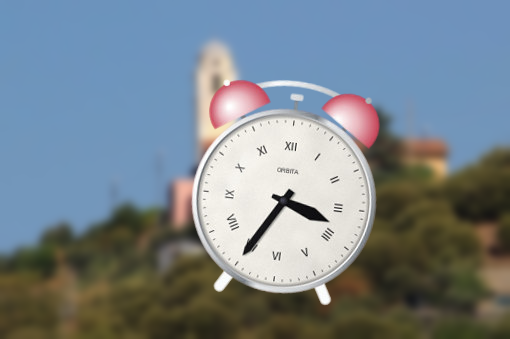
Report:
3:35
